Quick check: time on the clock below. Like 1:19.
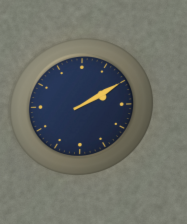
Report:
2:10
